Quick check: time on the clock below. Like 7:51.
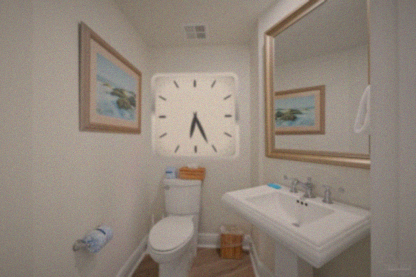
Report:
6:26
